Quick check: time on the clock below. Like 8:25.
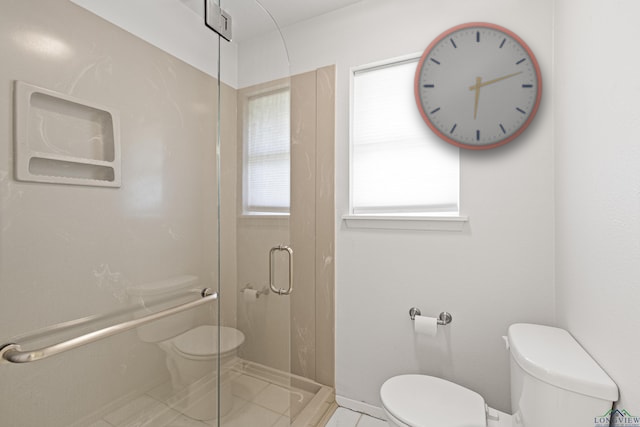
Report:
6:12
